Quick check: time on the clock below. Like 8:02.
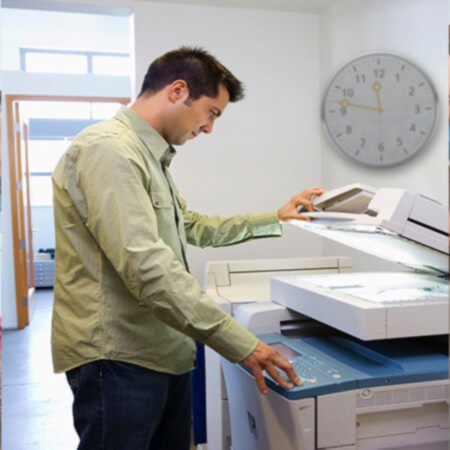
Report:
11:47
